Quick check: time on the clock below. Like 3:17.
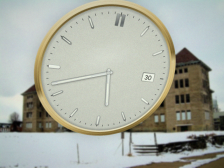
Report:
5:42
